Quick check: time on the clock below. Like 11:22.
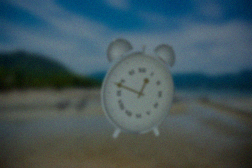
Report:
12:48
